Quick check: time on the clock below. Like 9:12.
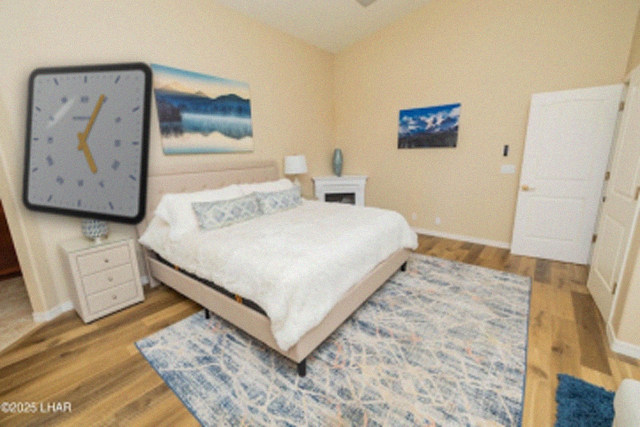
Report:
5:04
